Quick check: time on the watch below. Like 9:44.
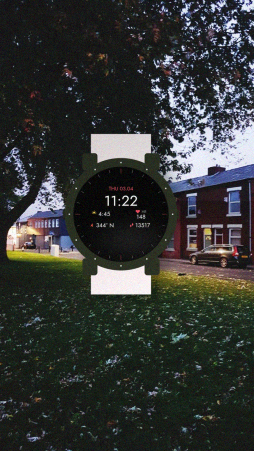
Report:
11:22
